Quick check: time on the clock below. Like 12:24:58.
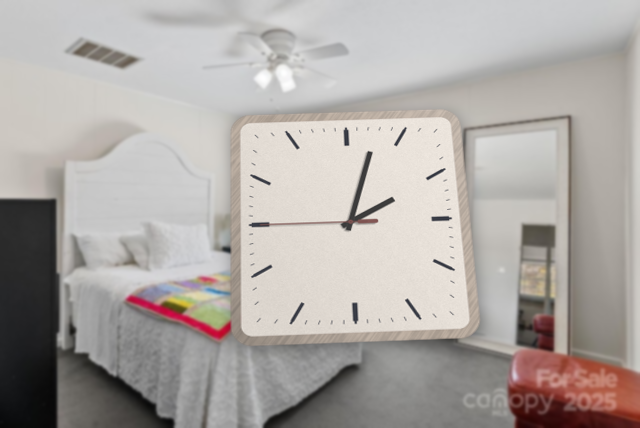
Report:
2:02:45
